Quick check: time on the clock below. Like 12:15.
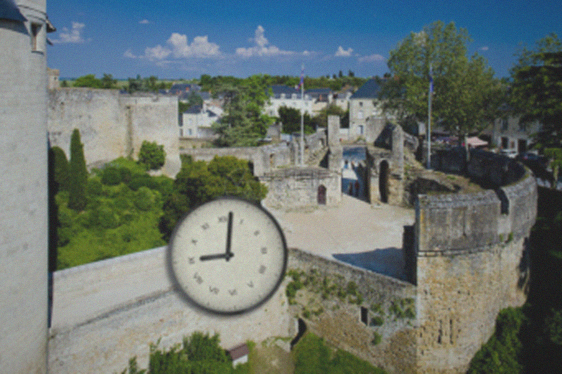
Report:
9:02
